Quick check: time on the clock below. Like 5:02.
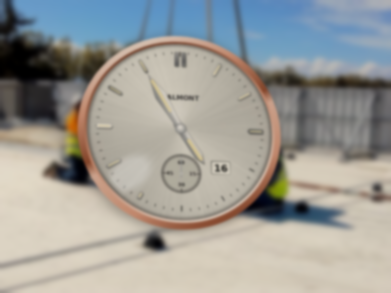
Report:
4:55
